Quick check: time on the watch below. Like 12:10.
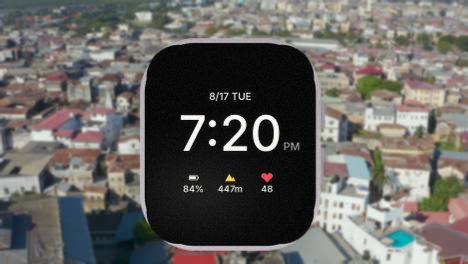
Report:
7:20
